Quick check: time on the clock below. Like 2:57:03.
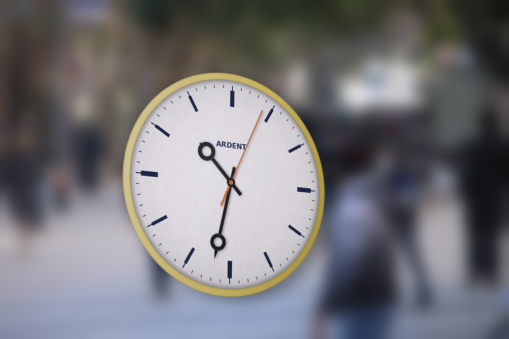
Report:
10:32:04
